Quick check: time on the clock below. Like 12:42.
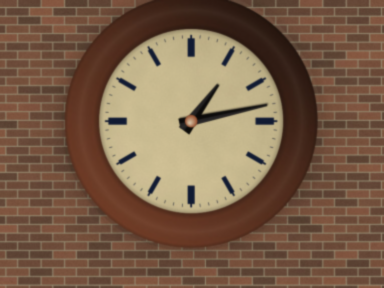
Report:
1:13
